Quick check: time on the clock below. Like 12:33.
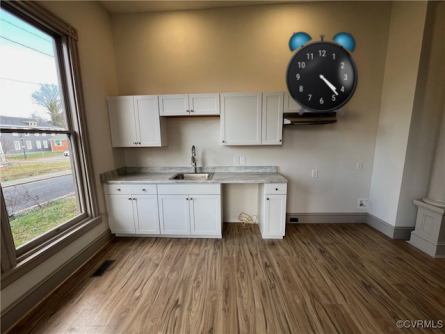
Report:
4:23
